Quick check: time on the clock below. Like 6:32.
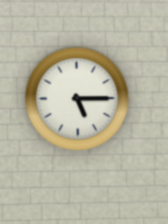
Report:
5:15
